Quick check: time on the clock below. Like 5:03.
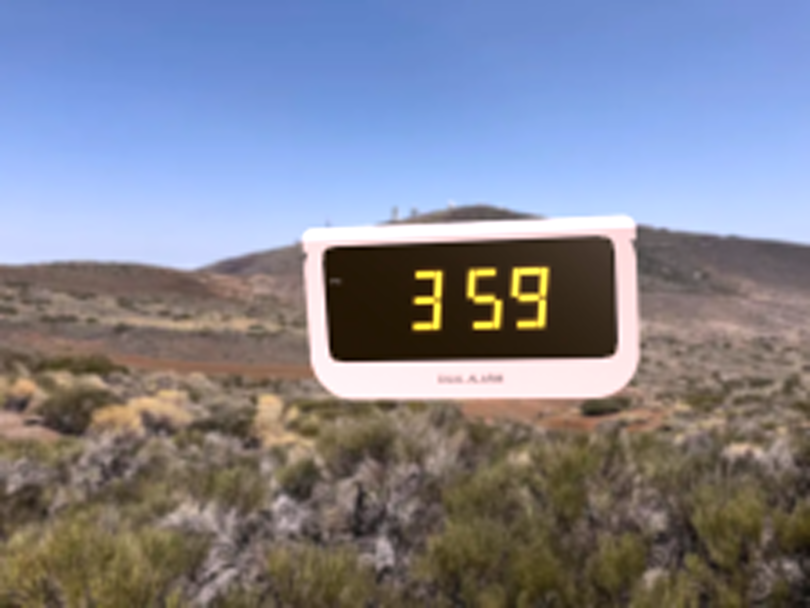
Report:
3:59
